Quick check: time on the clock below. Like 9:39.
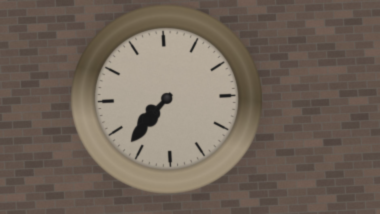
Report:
7:37
